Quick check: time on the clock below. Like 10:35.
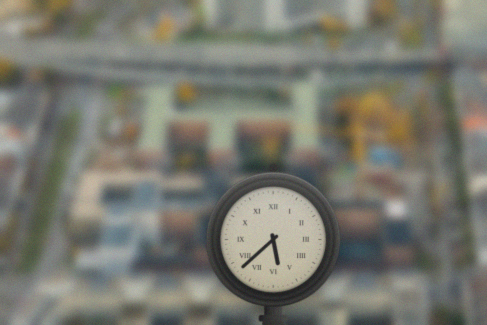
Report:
5:38
